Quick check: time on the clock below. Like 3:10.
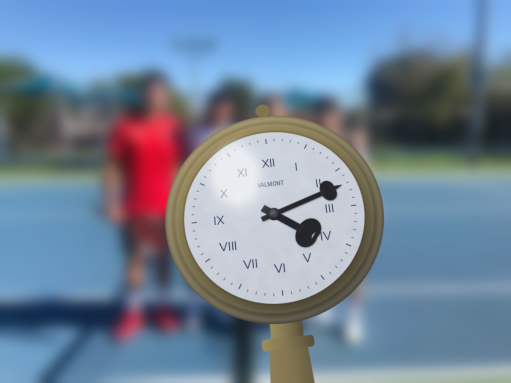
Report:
4:12
